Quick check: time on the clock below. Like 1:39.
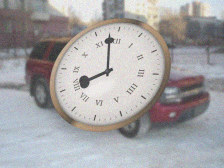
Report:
7:58
